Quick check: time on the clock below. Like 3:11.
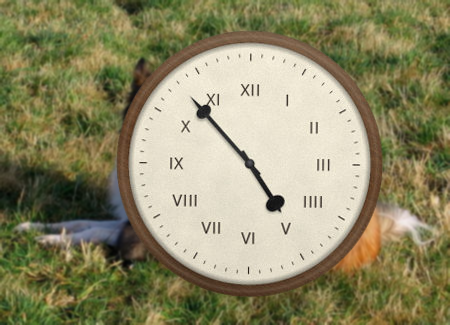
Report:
4:53
